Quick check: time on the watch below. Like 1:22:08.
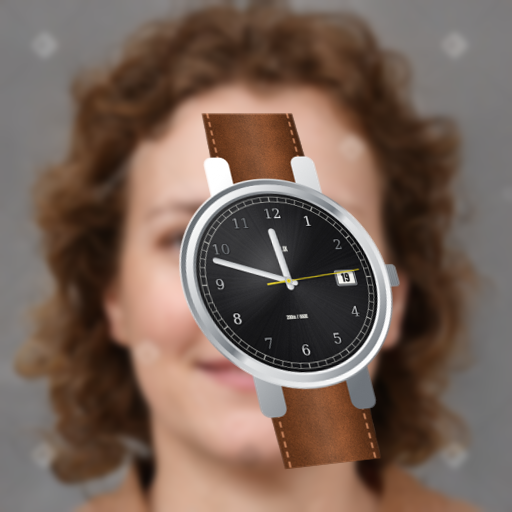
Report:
11:48:14
